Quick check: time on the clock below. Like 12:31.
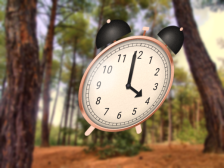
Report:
3:59
